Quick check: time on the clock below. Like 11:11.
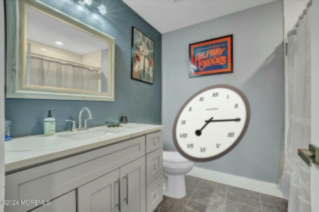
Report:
7:15
